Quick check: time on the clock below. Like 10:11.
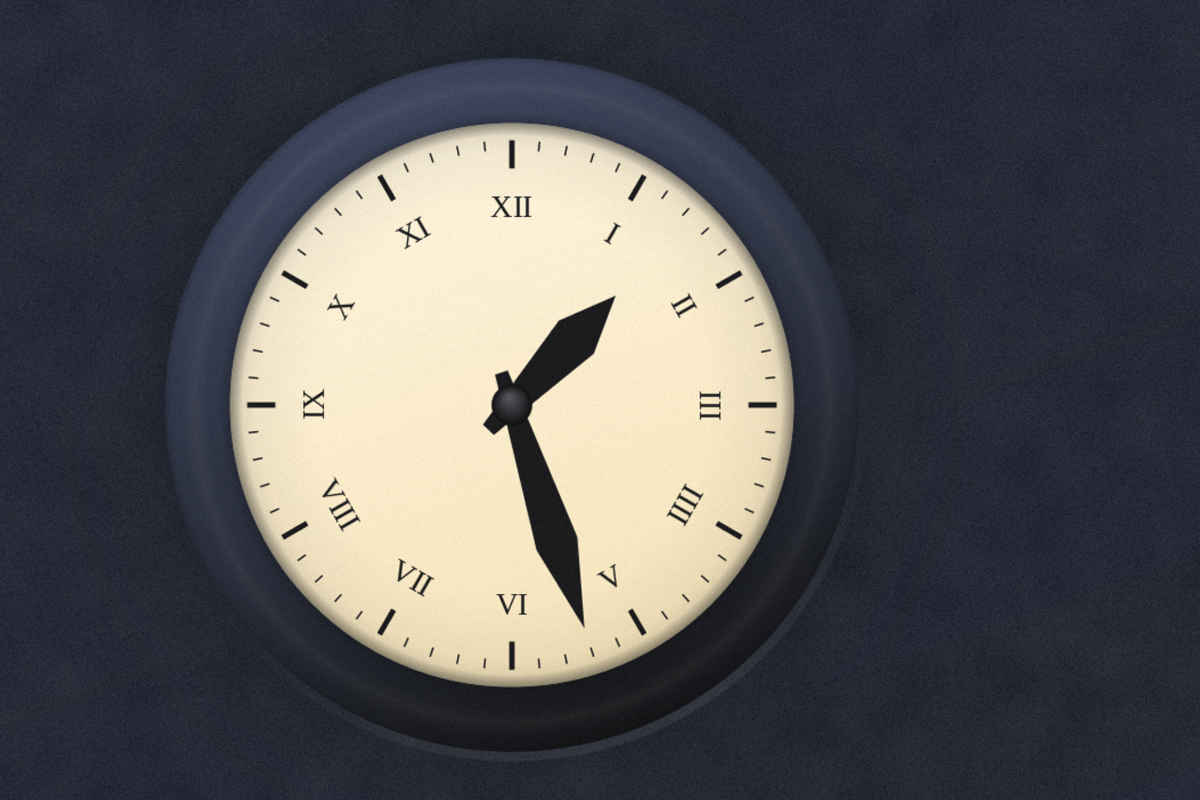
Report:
1:27
